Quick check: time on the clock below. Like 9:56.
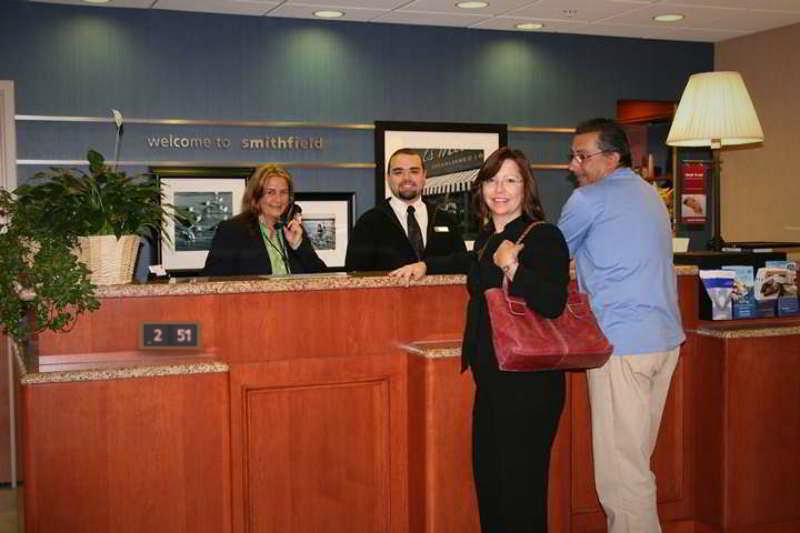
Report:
2:51
